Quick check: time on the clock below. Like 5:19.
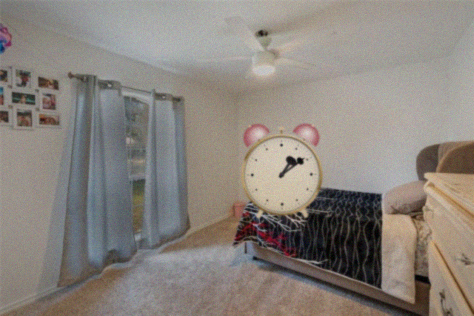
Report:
1:09
